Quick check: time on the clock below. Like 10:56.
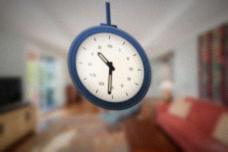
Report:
10:31
